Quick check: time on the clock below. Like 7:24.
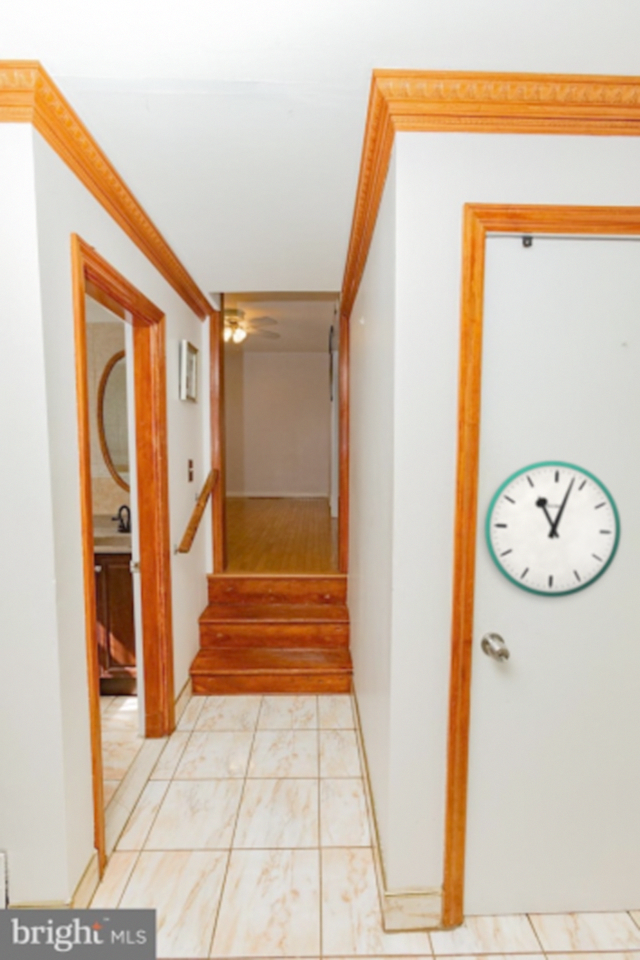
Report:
11:03
